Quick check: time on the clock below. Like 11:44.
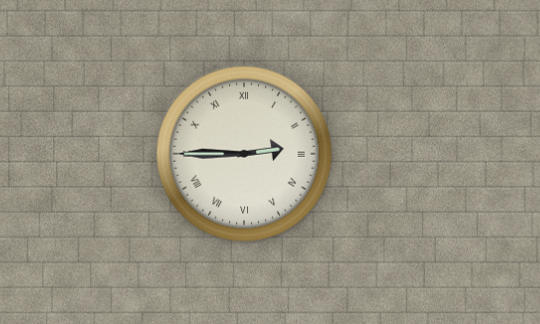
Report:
2:45
